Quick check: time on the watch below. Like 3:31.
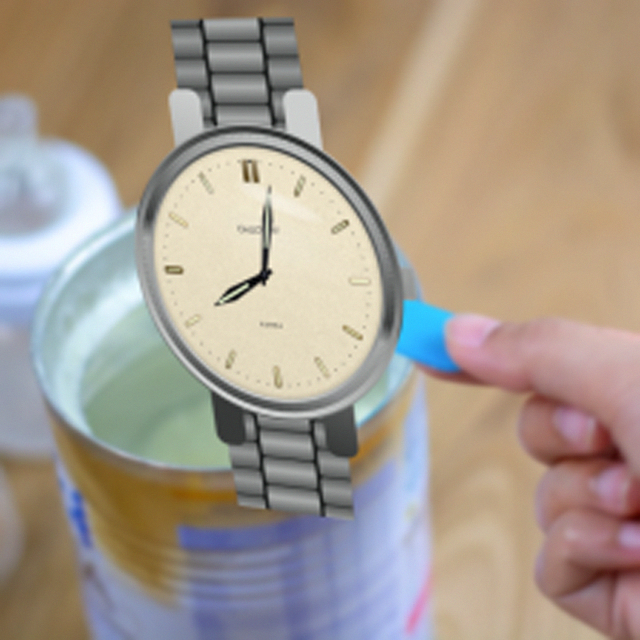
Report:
8:02
